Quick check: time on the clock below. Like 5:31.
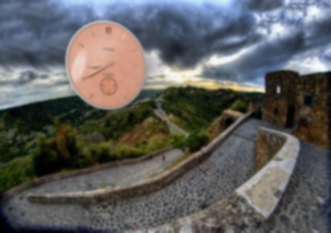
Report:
8:40
